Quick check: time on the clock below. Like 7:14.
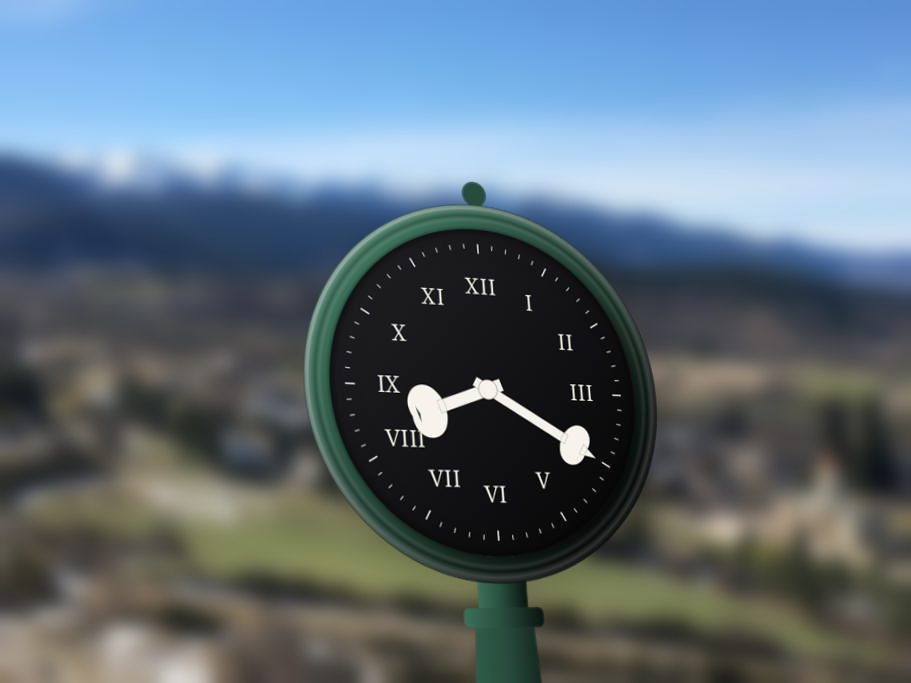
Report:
8:20
